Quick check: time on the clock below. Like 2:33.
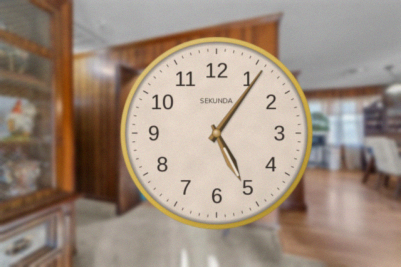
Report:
5:06
